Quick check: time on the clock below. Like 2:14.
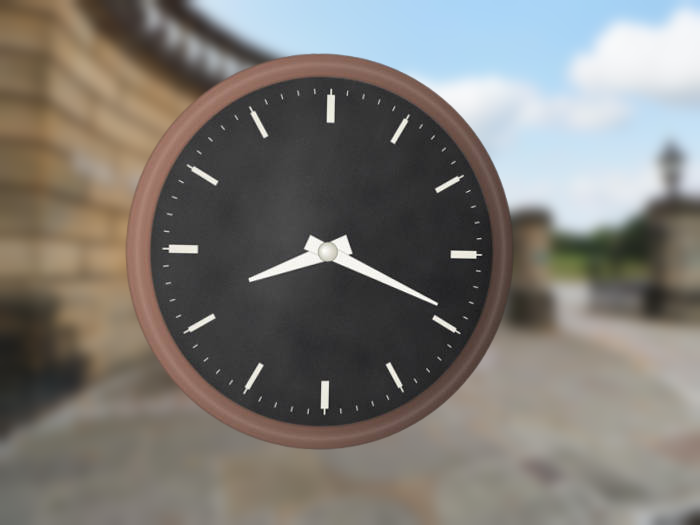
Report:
8:19
